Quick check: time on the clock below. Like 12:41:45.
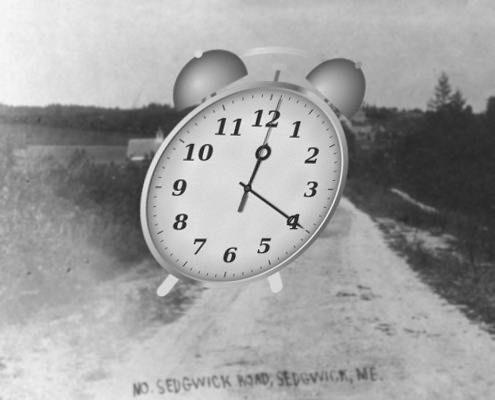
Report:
12:20:01
